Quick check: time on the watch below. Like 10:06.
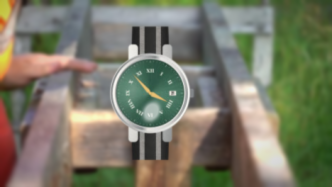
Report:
3:53
